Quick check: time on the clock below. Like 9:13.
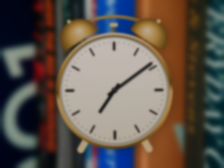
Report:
7:09
